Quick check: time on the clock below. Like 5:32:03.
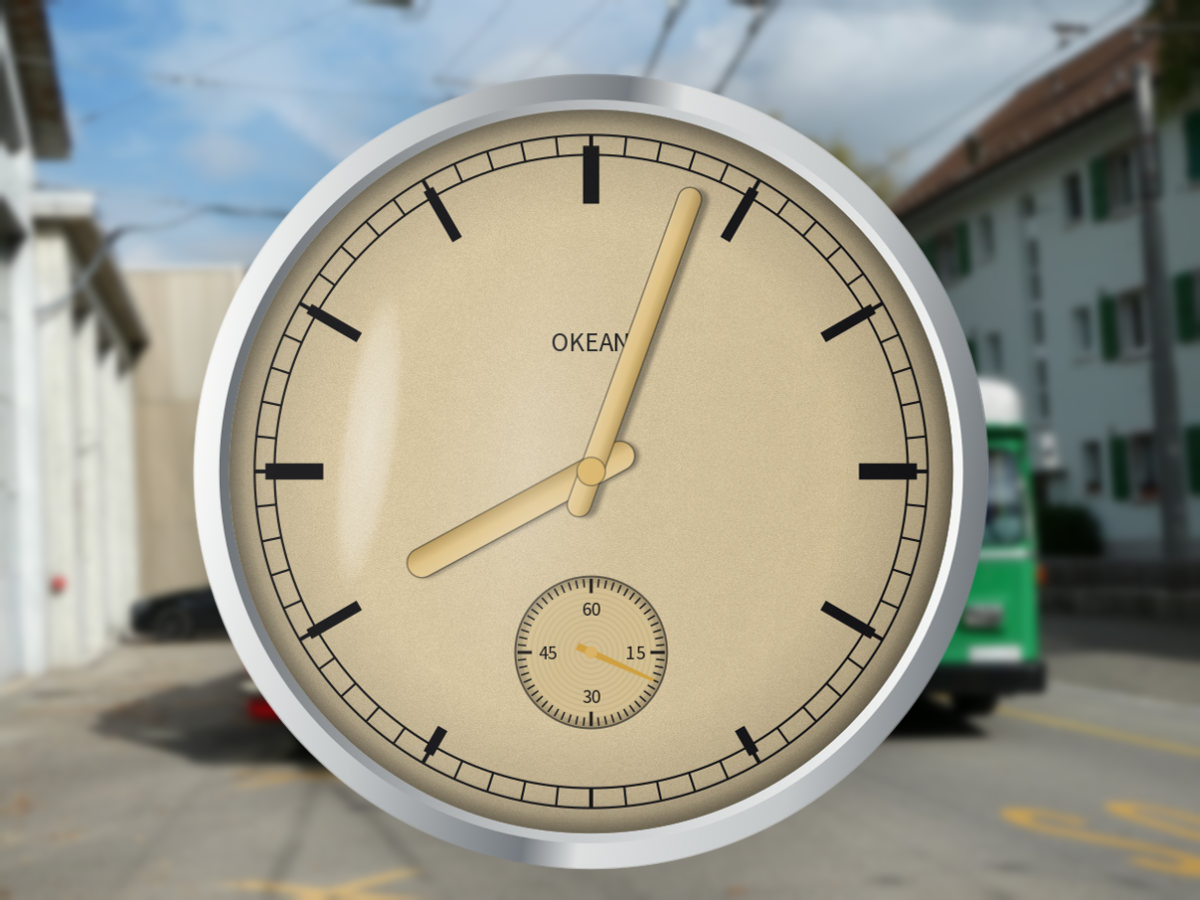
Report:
8:03:19
